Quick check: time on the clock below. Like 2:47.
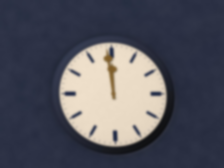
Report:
11:59
